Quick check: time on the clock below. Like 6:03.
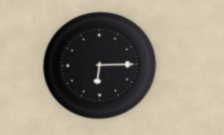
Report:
6:15
